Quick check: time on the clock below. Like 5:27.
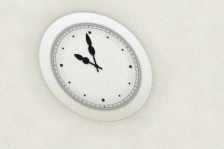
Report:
9:59
